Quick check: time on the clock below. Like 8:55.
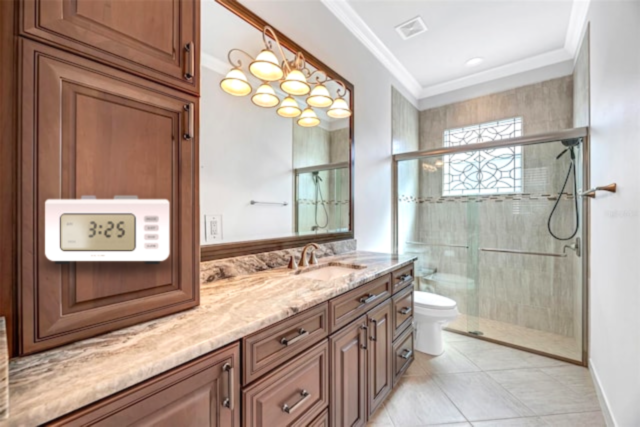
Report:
3:25
